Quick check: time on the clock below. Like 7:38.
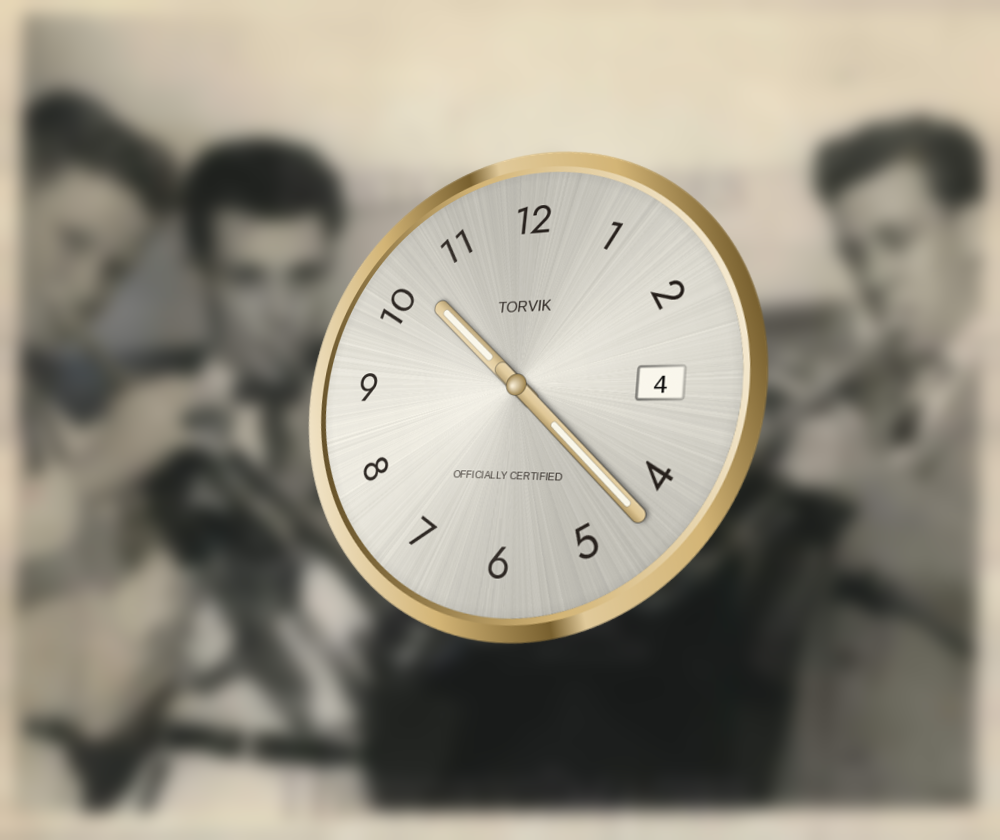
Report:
10:22
